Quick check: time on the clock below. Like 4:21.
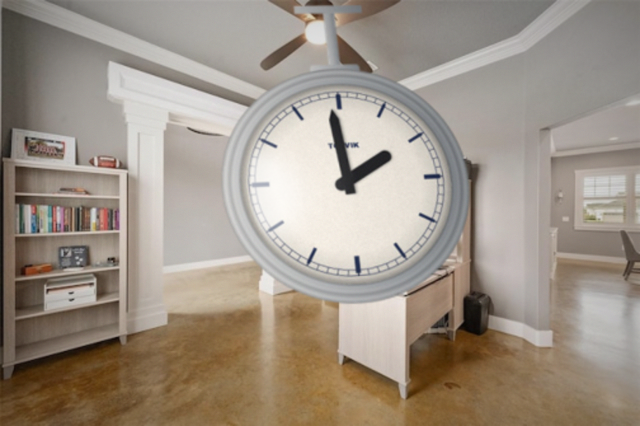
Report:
1:59
